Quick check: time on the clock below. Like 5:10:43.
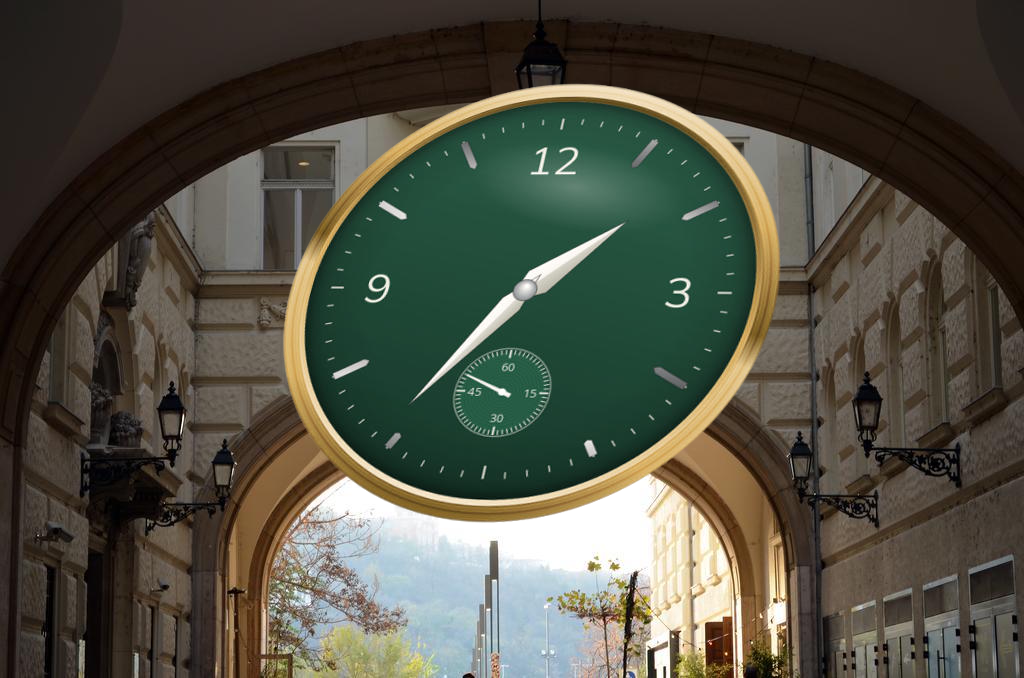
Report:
1:35:49
